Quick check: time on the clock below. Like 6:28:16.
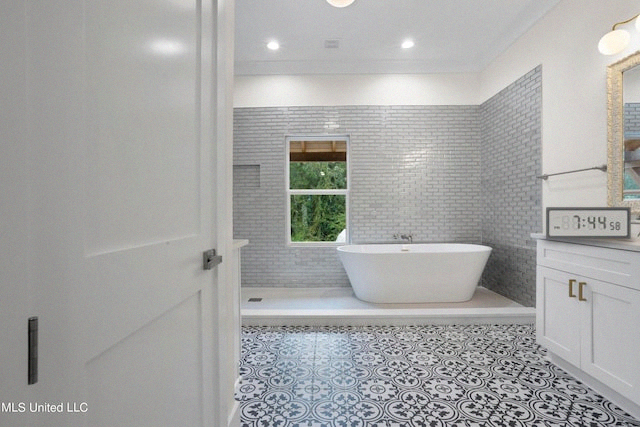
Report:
7:44:58
